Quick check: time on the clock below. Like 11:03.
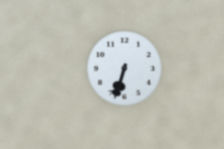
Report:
6:33
